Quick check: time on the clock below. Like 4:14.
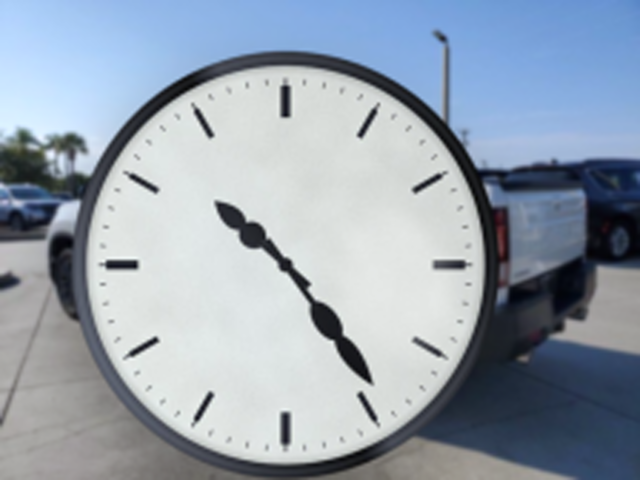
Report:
10:24
